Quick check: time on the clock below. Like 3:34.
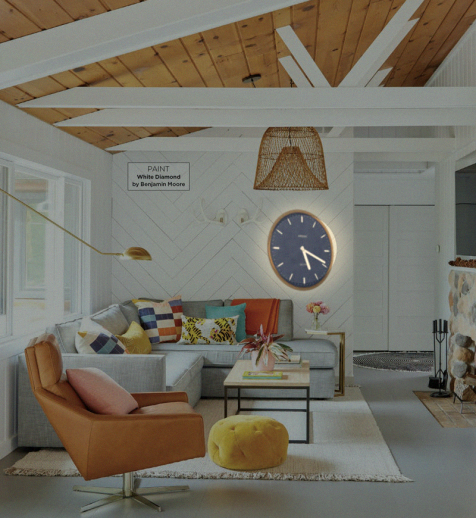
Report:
5:19
